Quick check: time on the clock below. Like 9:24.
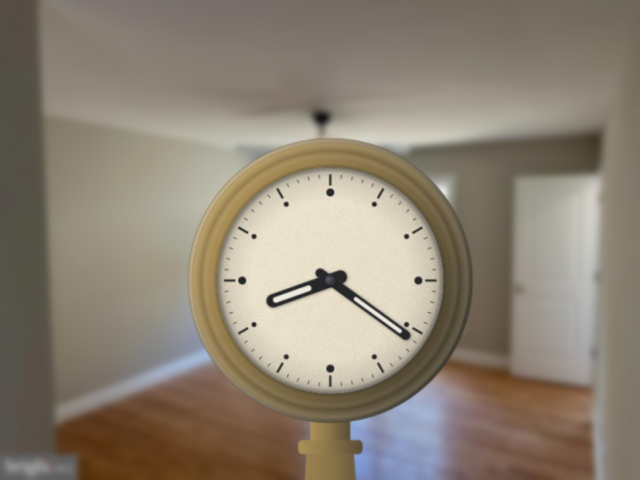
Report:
8:21
